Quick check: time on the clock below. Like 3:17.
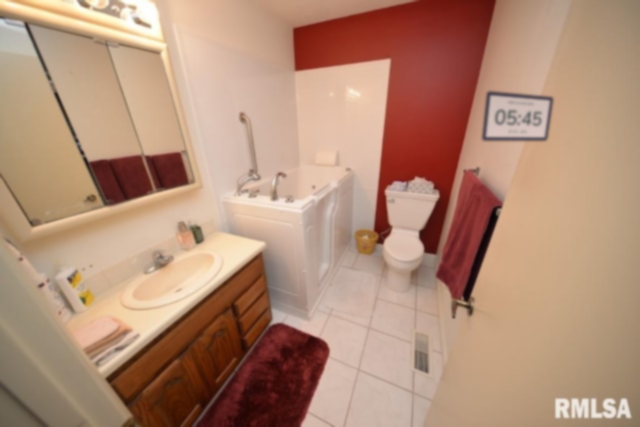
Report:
5:45
